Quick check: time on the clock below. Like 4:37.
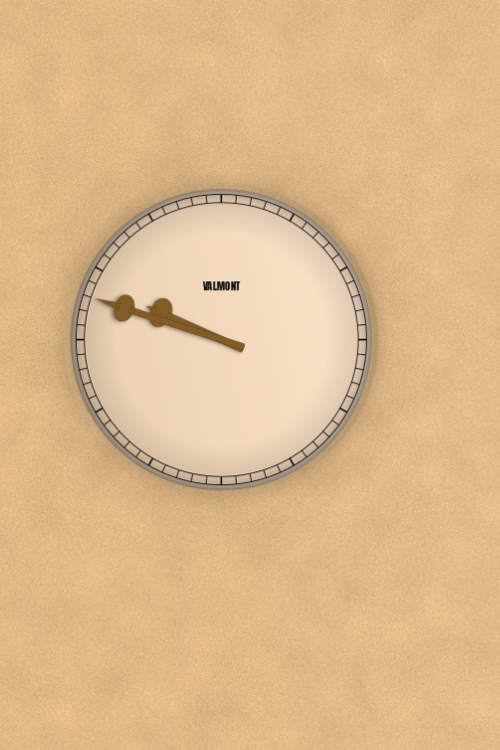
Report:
9:48
